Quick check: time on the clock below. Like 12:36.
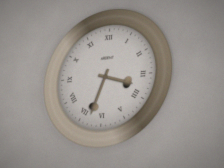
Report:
3:33
